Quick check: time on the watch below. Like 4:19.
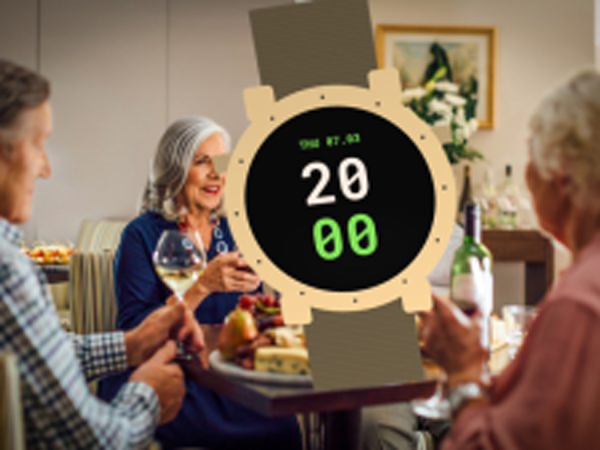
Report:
20:00
